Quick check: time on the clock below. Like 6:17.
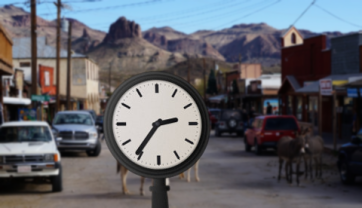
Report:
2:36
